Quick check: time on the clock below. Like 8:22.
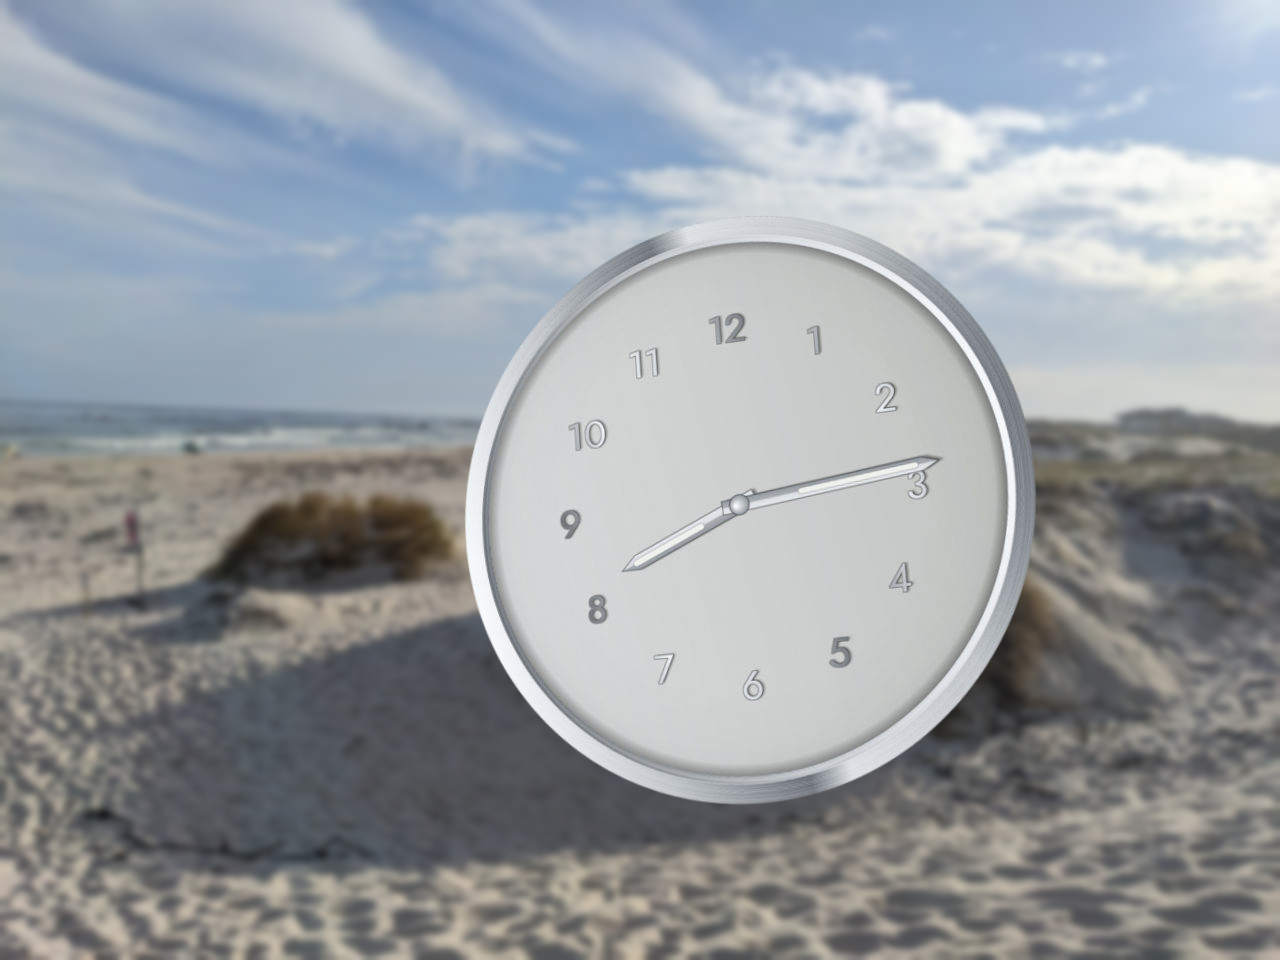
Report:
8:14
